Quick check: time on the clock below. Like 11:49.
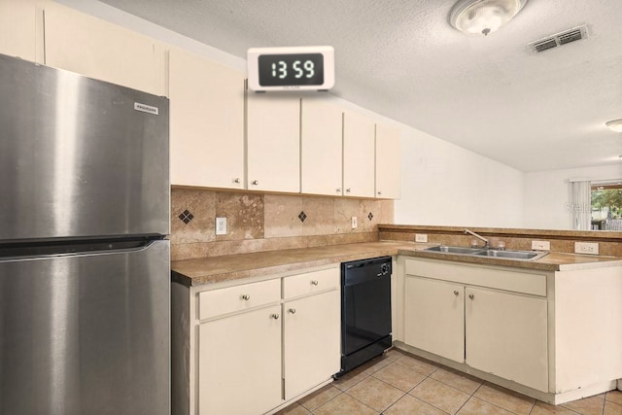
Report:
13:59
